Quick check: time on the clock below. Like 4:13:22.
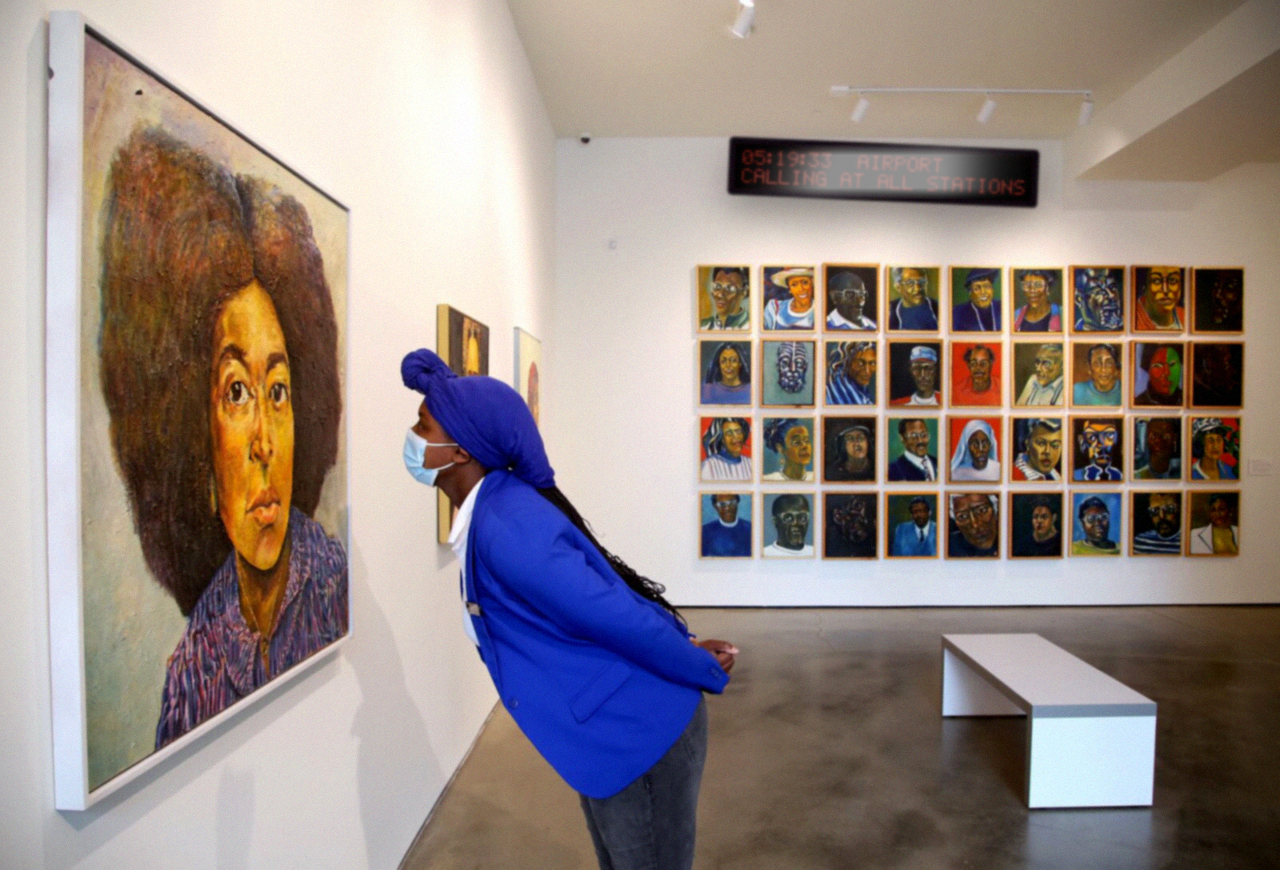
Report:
5:19:33
